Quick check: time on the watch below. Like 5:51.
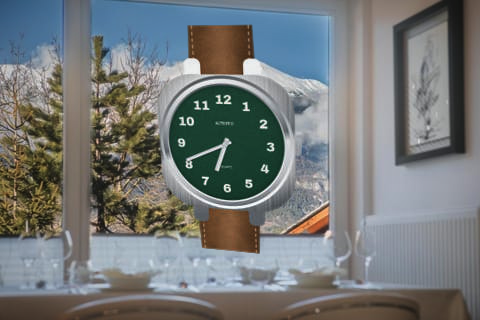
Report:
6:41
